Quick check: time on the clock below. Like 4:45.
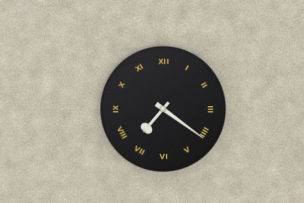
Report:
7:21
